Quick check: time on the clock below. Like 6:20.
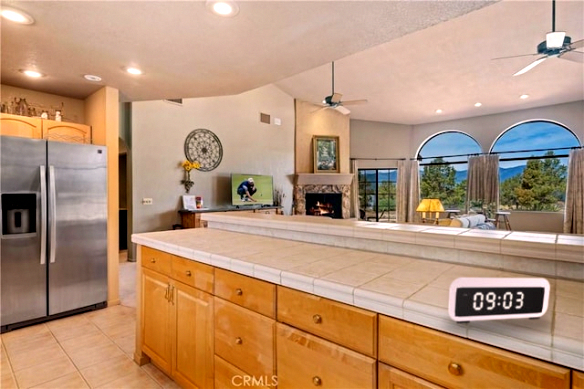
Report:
9:03
